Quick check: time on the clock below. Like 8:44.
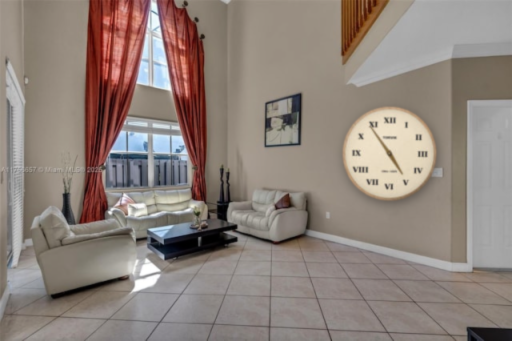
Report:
4:54
